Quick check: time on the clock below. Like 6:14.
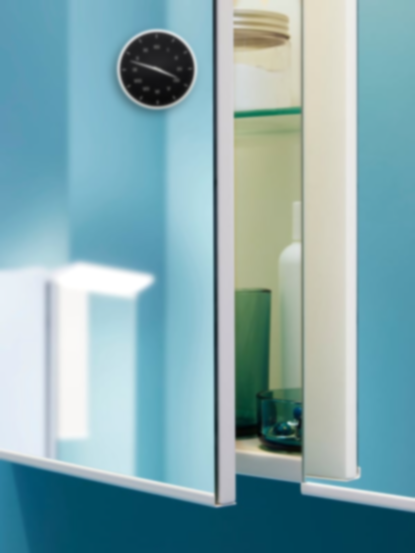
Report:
3:48
